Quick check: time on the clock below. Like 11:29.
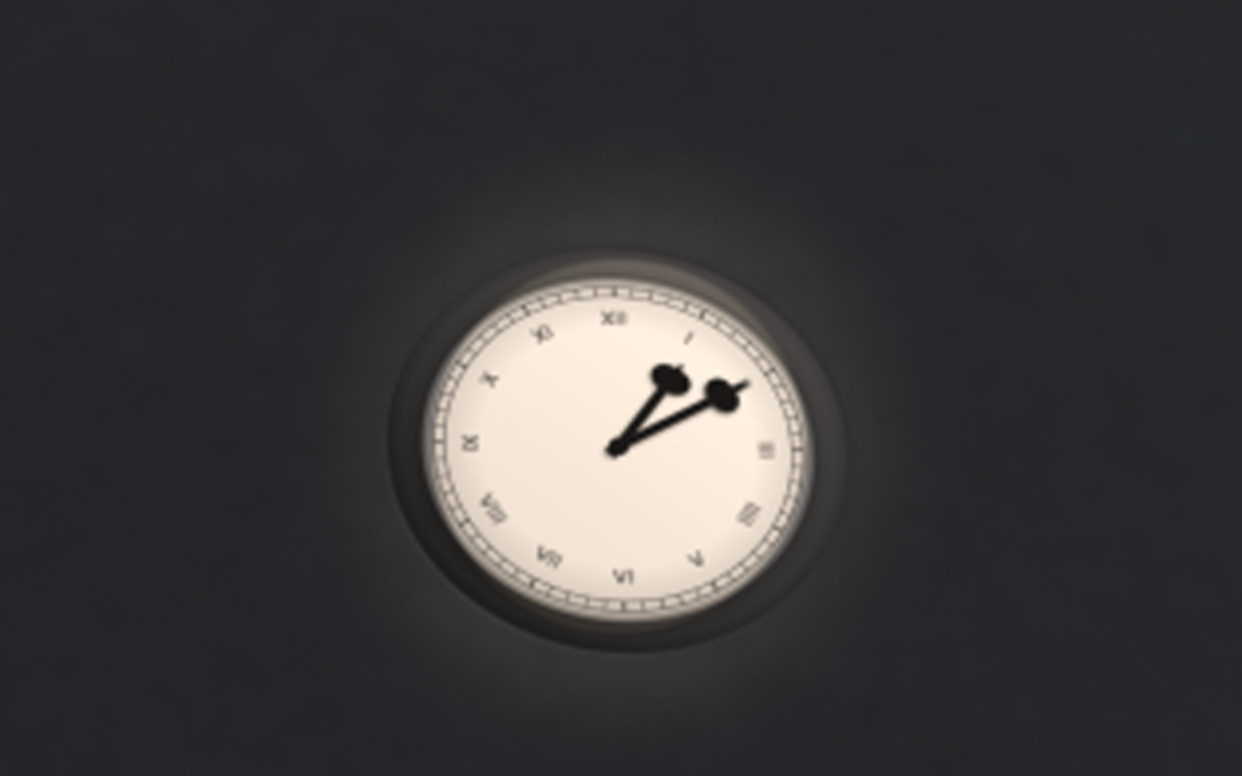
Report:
1:10
